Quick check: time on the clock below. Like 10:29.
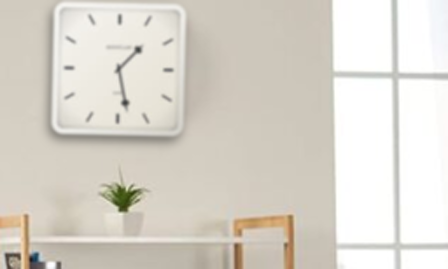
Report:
1:28
